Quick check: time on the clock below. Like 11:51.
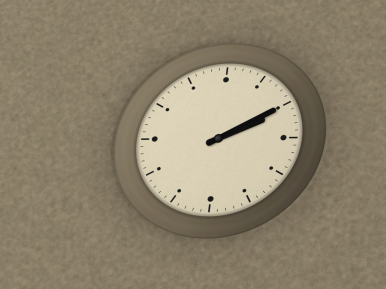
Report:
2:10
